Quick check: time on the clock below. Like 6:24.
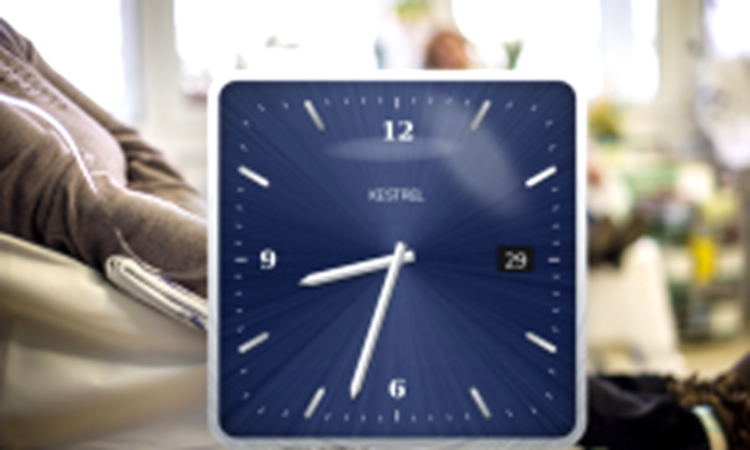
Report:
8:33
